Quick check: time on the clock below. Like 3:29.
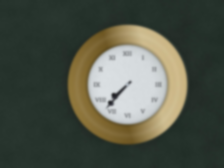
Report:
7:37
